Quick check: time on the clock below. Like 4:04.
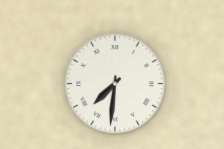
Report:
7:31
